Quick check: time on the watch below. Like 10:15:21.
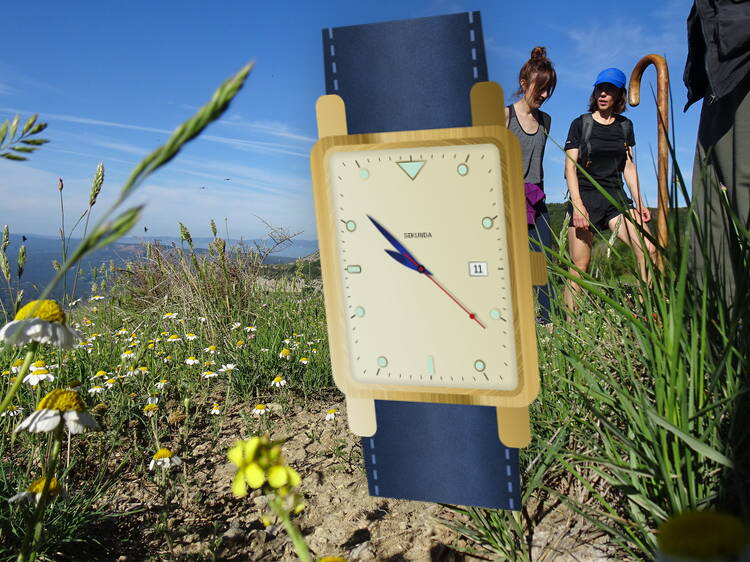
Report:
9:52:22
